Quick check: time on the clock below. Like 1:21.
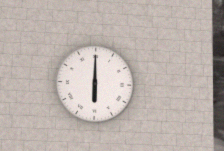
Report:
6:00
